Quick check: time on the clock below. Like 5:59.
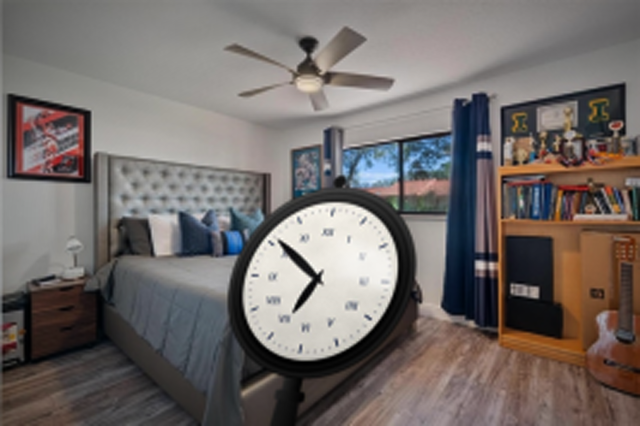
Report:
6:51
